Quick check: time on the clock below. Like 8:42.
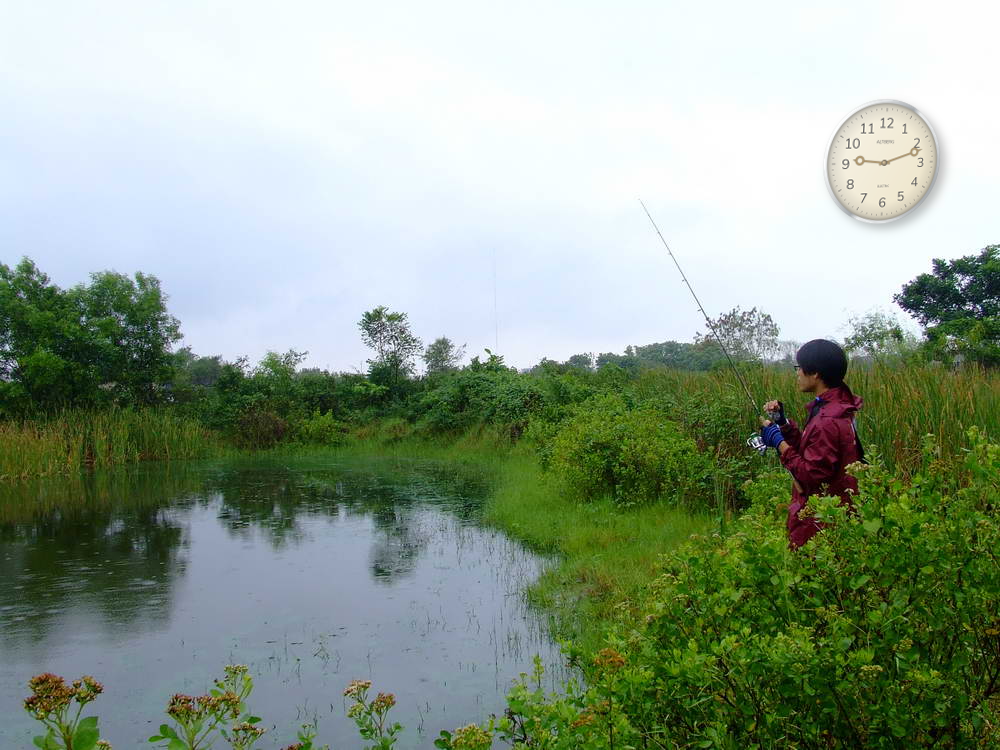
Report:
9:12
